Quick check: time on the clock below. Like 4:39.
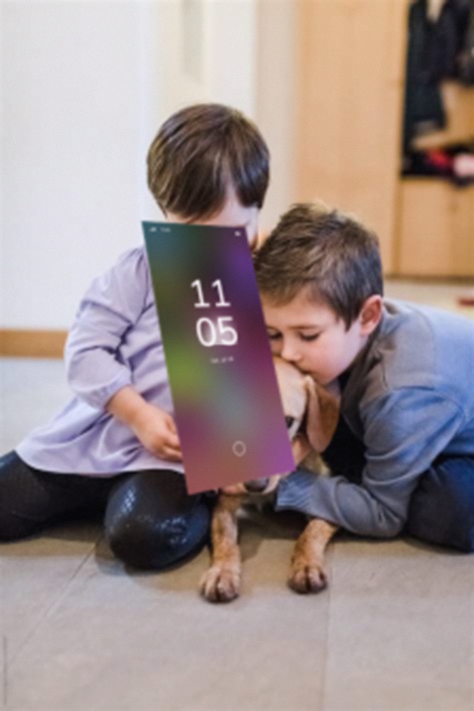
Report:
11:05
